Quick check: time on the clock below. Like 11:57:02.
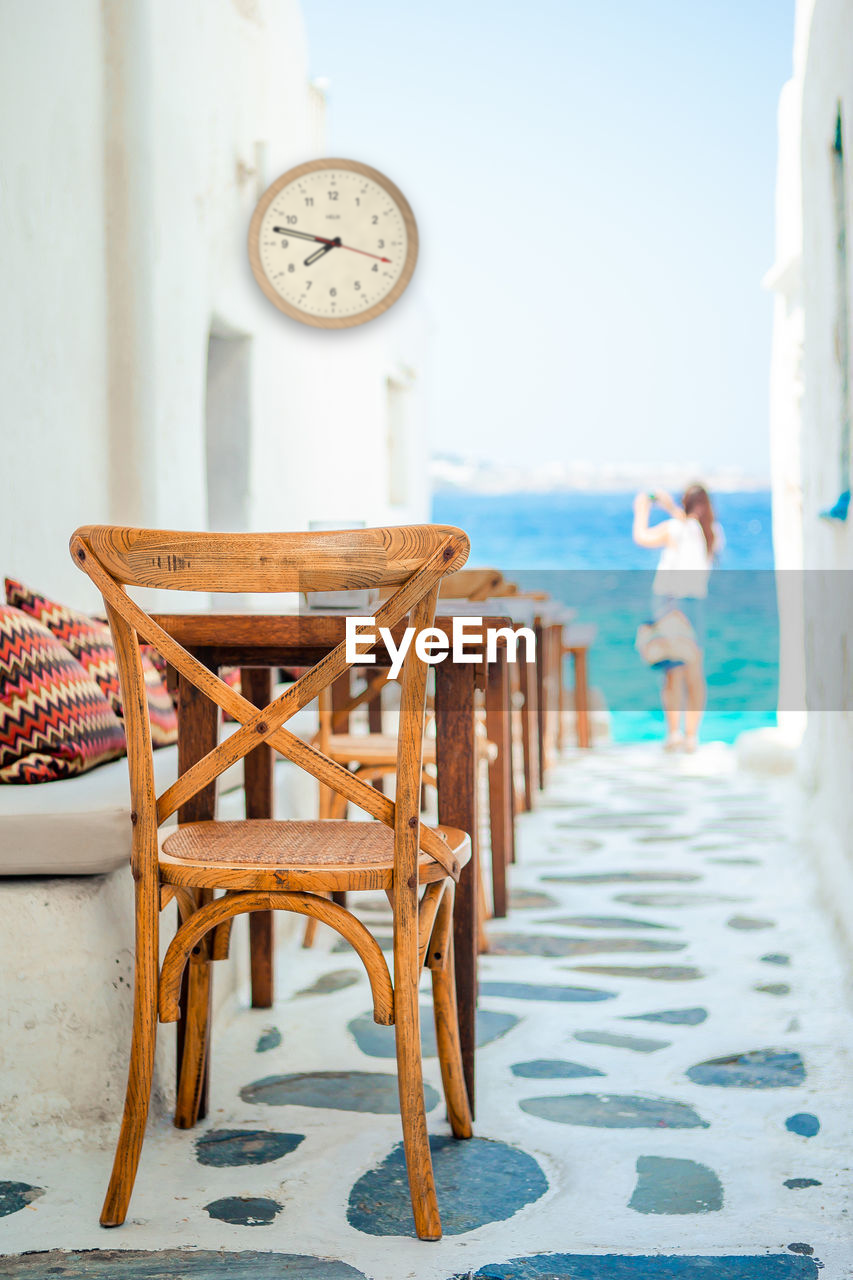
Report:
7:47:18
